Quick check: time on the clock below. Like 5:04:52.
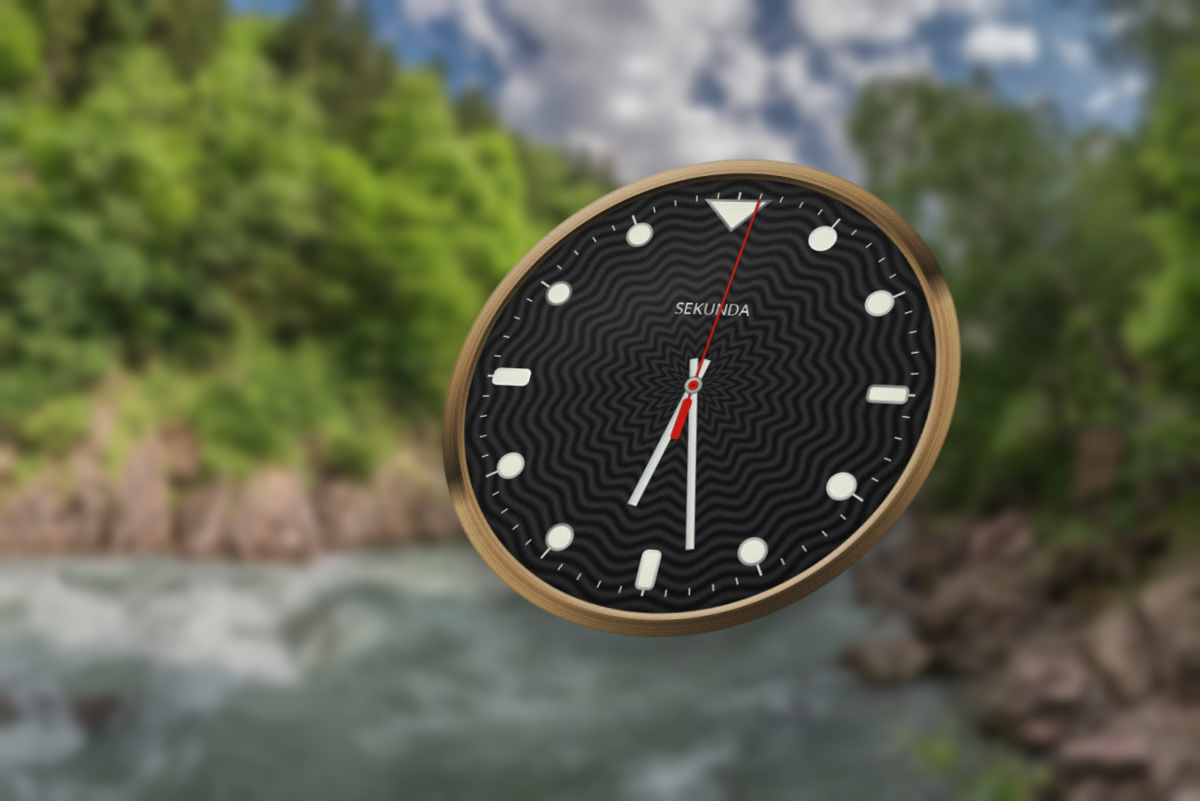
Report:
6:28:01
